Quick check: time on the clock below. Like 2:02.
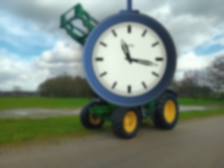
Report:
11:17
